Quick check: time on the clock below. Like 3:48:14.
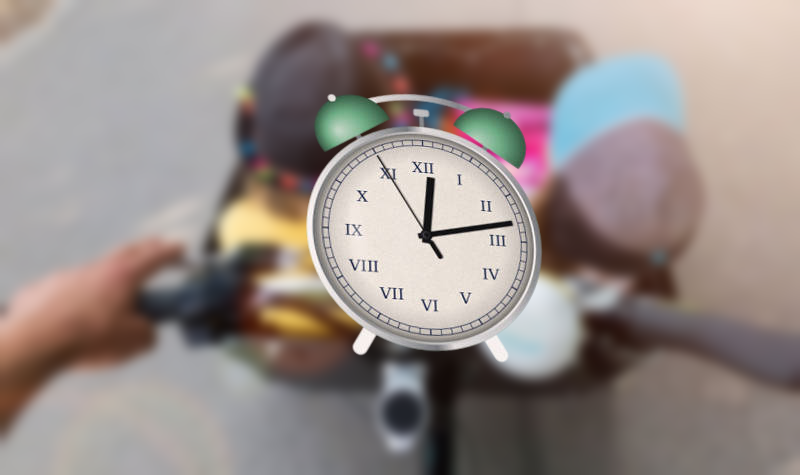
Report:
12:12:55
